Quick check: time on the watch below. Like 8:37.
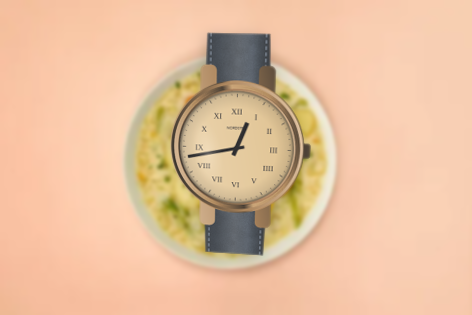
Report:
12:43
